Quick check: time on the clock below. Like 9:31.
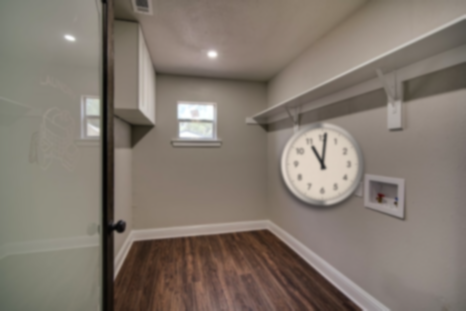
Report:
11:01
